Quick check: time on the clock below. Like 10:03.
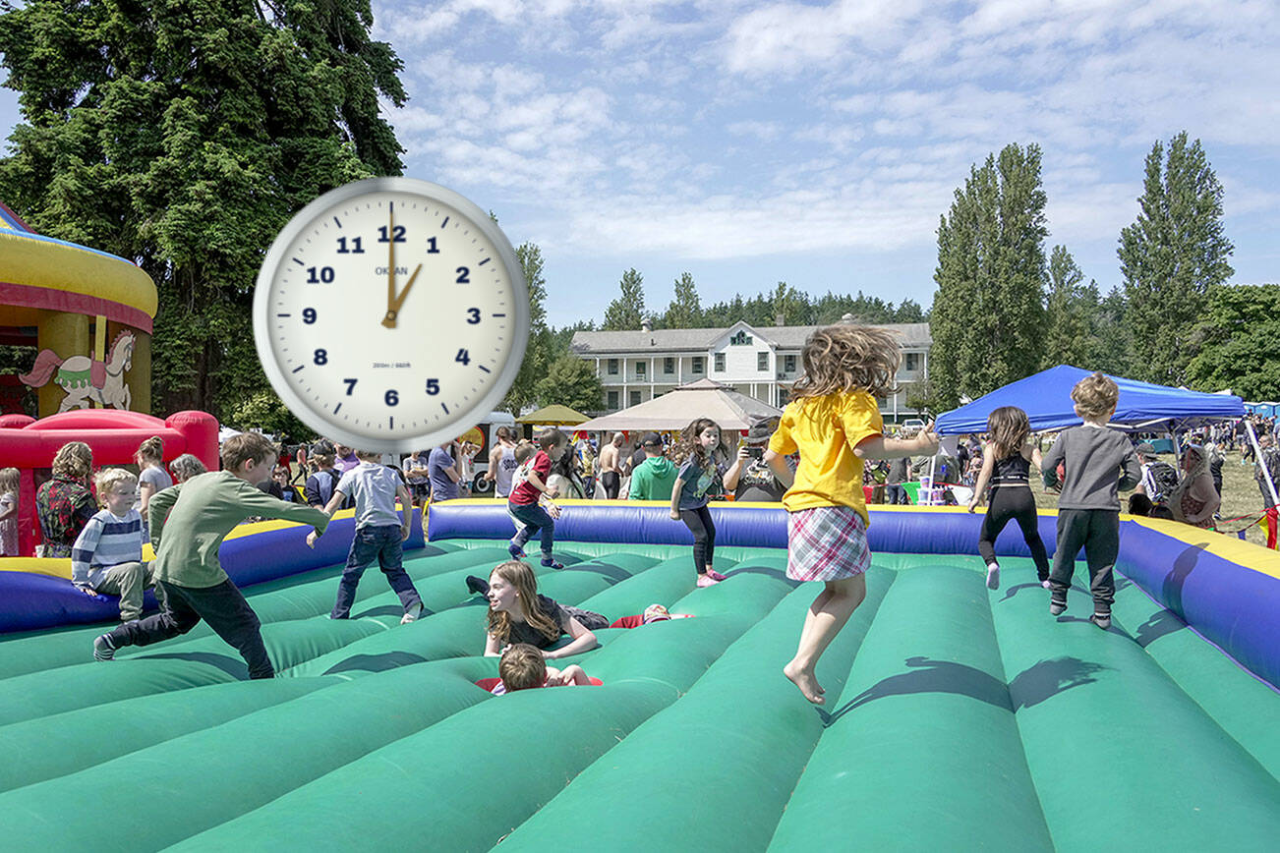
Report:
1:00
